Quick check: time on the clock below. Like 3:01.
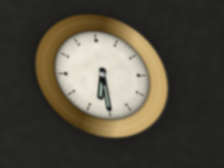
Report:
6:30
